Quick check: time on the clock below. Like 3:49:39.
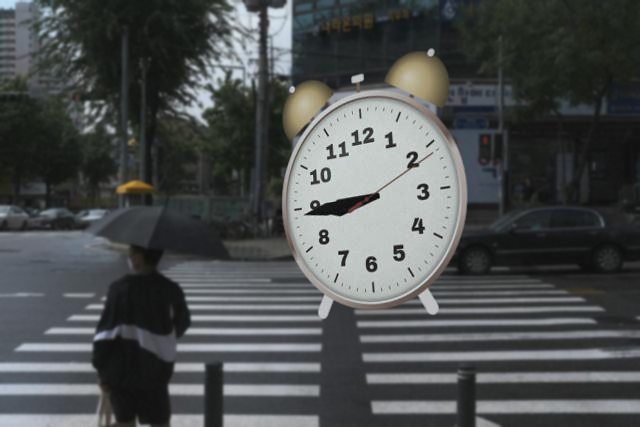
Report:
8:44:11
